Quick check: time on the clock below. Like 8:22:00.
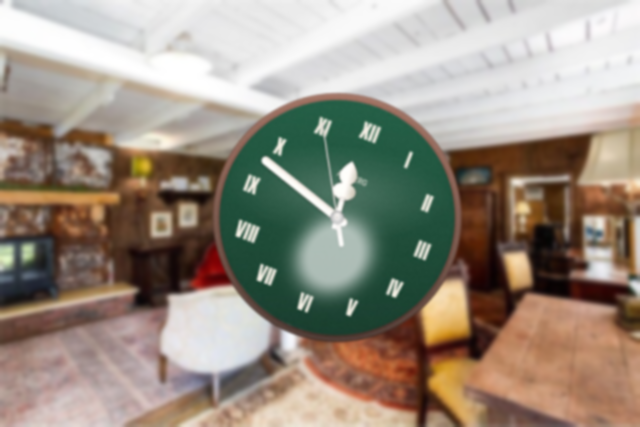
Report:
11:47:55
